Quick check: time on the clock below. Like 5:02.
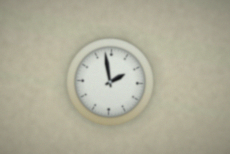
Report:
1:58
